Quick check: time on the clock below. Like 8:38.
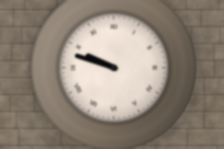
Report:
9:48
